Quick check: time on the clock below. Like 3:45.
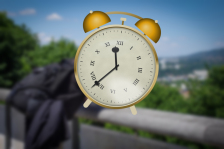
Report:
11:37
